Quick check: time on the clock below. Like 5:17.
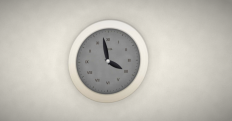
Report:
3:58
